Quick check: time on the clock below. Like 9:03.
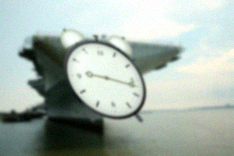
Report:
9:17
